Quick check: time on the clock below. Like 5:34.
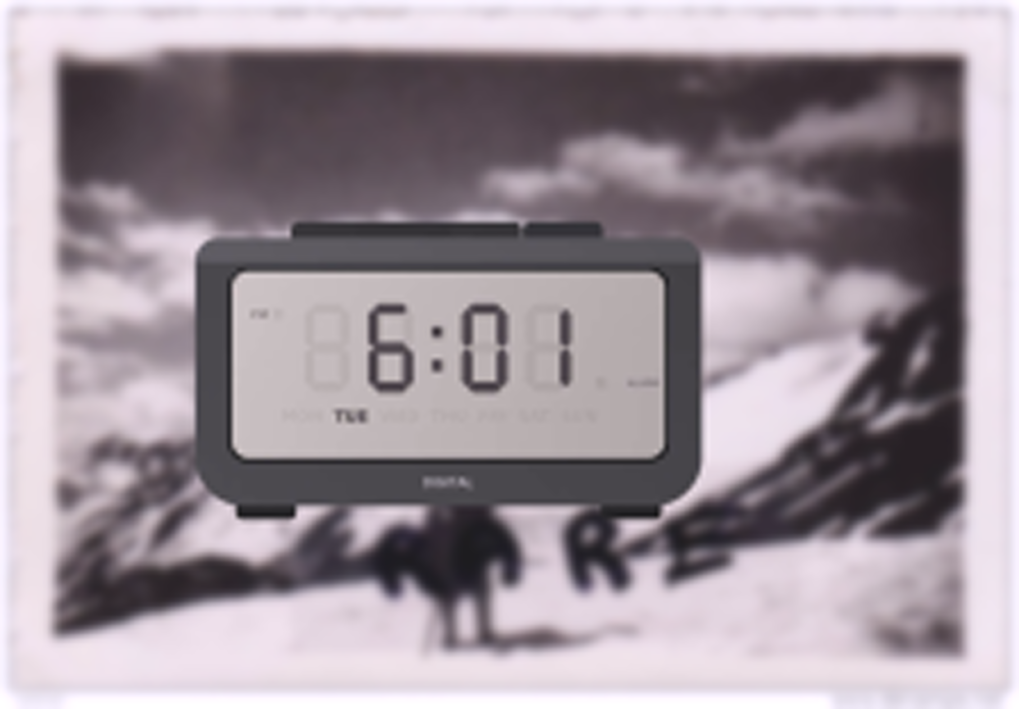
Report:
6:01
